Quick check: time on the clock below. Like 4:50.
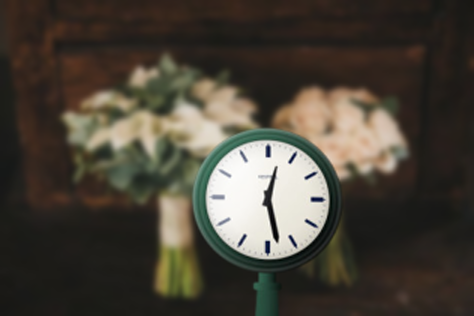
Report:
12:28
